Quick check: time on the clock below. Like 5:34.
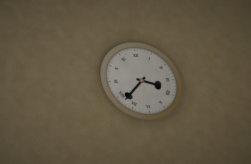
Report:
3:38
